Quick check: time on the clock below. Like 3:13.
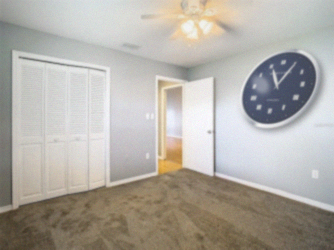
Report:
11:05
